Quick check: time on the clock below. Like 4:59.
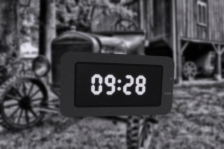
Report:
9:28
